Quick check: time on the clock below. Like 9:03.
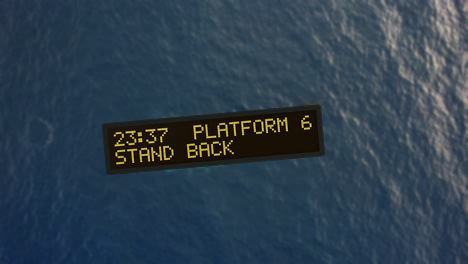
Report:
23:37
